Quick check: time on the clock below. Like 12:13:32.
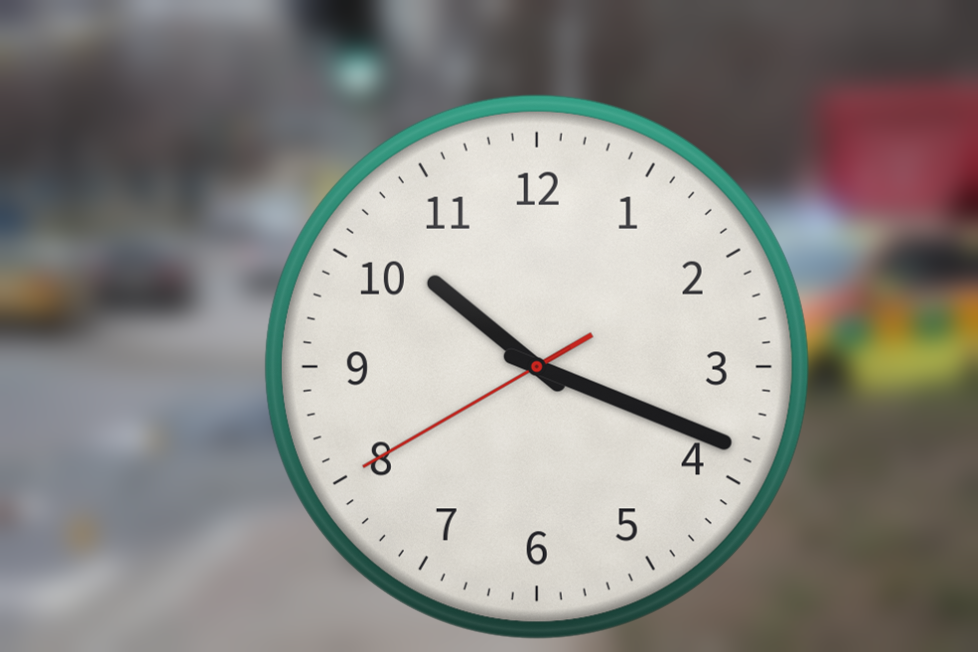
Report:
10:18:40
